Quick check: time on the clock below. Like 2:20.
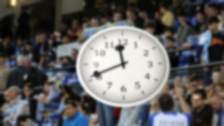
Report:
11:41
